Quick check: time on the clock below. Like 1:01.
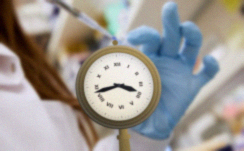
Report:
3:43
